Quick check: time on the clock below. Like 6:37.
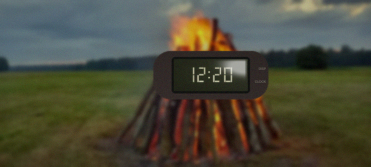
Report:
12:20
